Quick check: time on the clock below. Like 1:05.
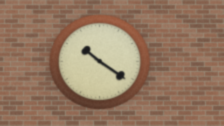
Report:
10:21
